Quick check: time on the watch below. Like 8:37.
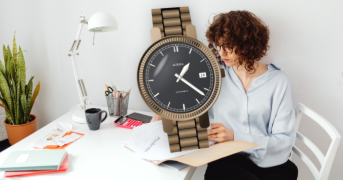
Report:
1:22
